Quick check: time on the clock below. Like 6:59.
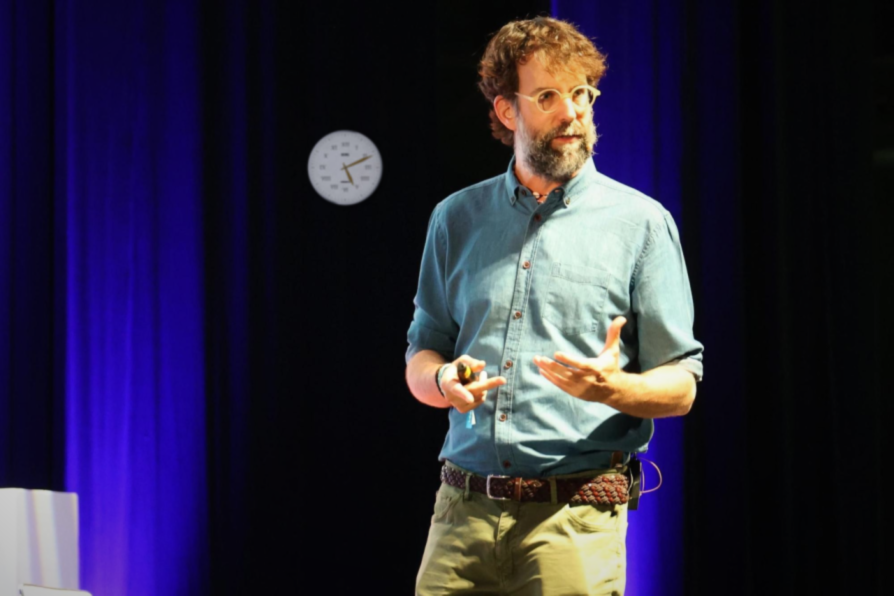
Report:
5:11
